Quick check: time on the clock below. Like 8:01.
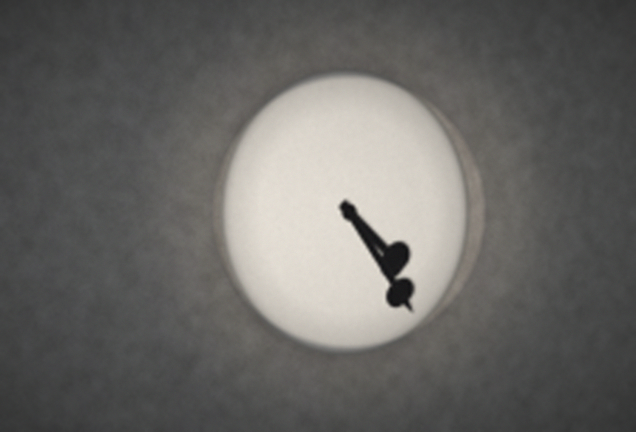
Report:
4:24
